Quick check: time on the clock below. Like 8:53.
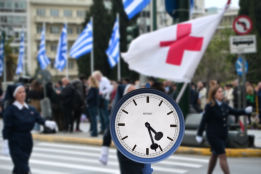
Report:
4:27
